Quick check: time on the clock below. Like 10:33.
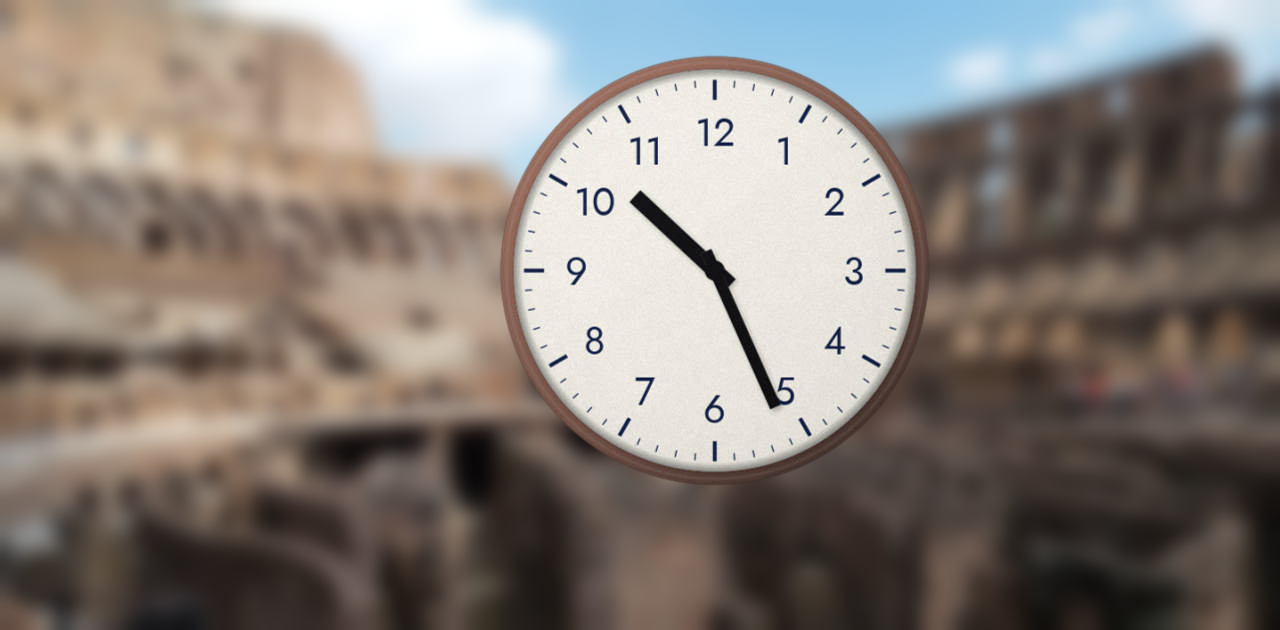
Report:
10:26
